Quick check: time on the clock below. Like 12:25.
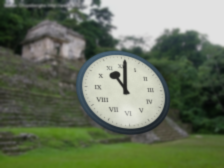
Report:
11:01
